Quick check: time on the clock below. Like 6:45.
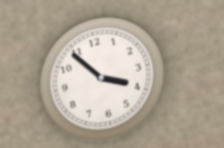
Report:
3:54
